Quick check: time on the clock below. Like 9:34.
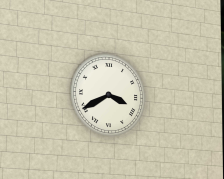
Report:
3:40
